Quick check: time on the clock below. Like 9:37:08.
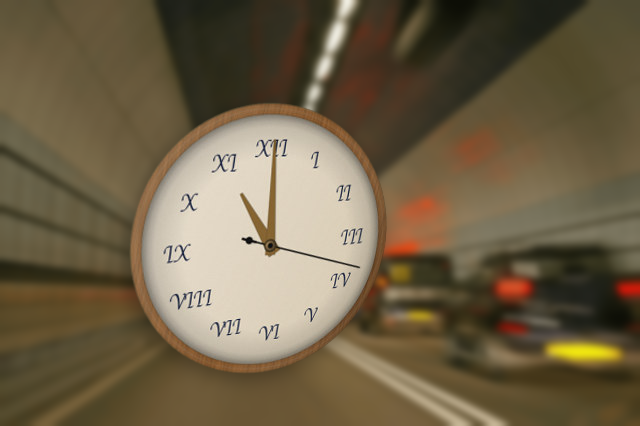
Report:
11:00:18
